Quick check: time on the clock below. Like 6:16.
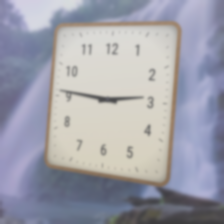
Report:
2:46
